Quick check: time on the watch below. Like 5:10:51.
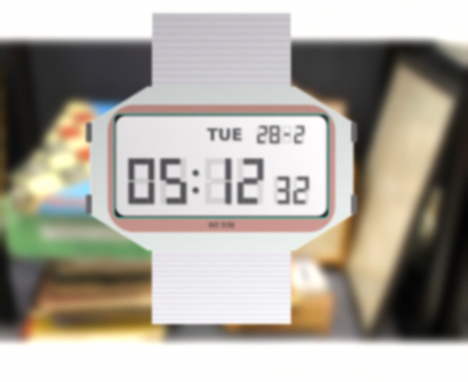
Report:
5:12:32
